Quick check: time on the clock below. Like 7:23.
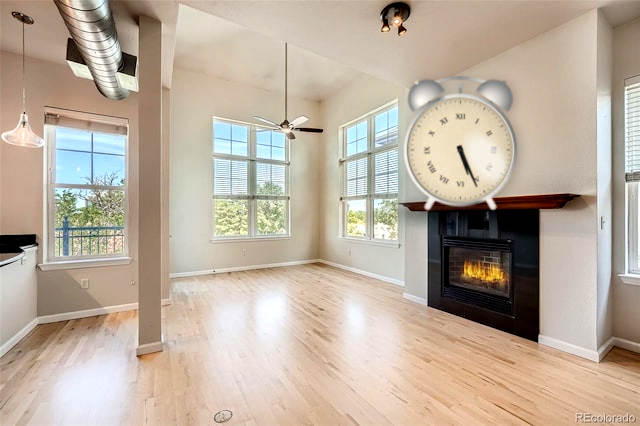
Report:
5:26
